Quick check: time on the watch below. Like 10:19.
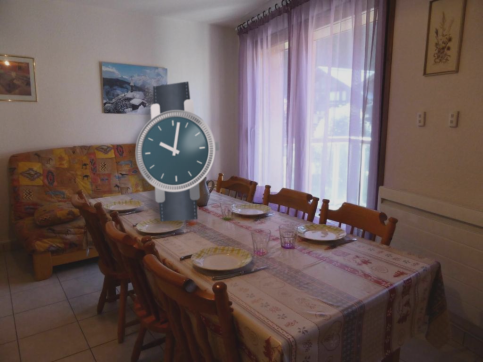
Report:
10:02
